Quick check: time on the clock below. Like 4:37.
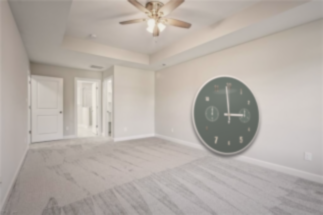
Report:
2:59
